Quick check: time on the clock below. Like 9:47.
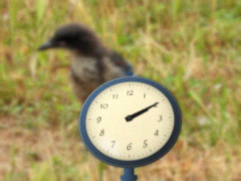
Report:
2:10
